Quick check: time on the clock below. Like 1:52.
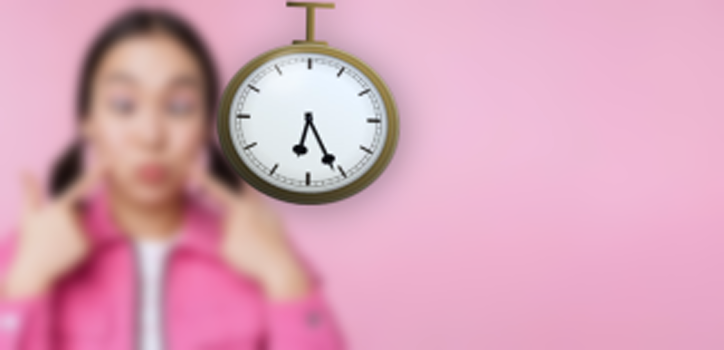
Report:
6:26
